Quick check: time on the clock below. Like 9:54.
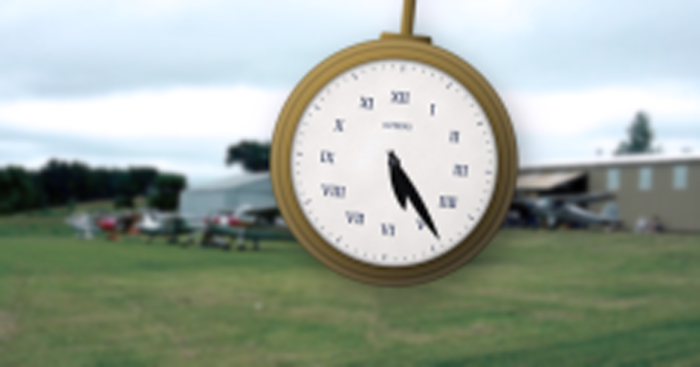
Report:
5:24
